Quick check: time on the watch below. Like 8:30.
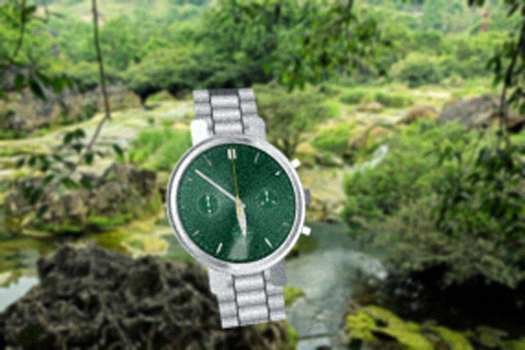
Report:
5:52
